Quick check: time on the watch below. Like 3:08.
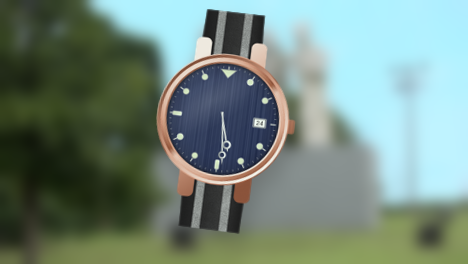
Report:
5:29
